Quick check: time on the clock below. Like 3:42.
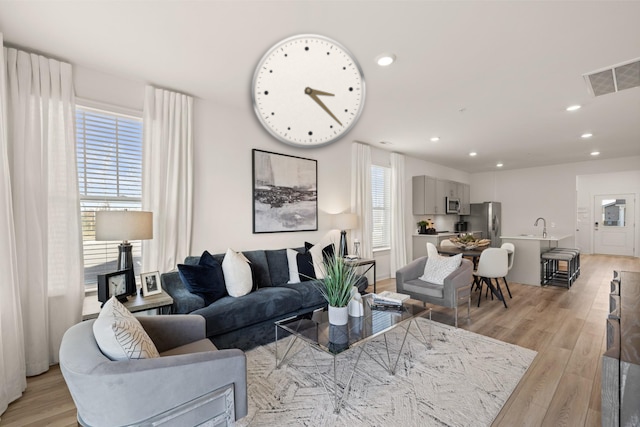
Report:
3:23
